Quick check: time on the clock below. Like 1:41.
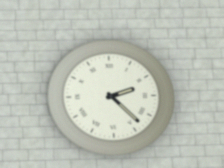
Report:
2:23
